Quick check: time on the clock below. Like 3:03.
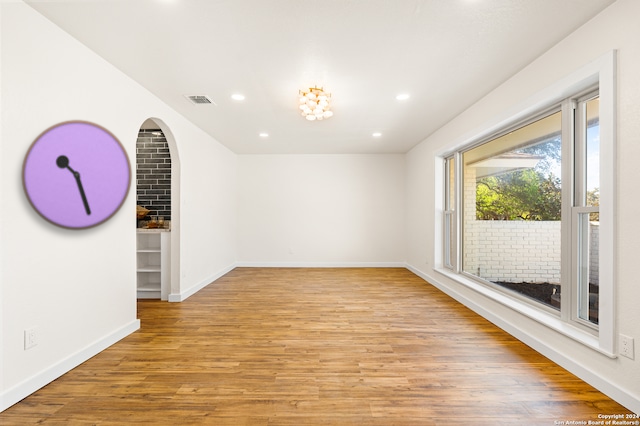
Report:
10:27
